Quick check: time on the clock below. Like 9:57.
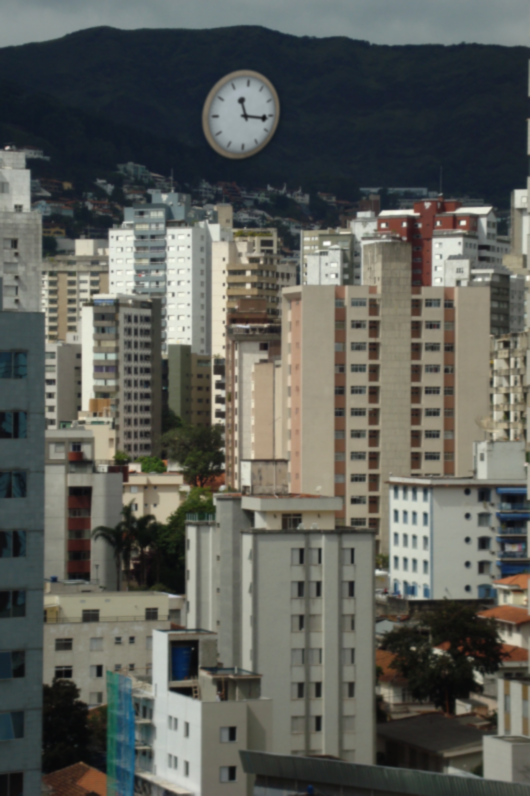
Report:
11:16
